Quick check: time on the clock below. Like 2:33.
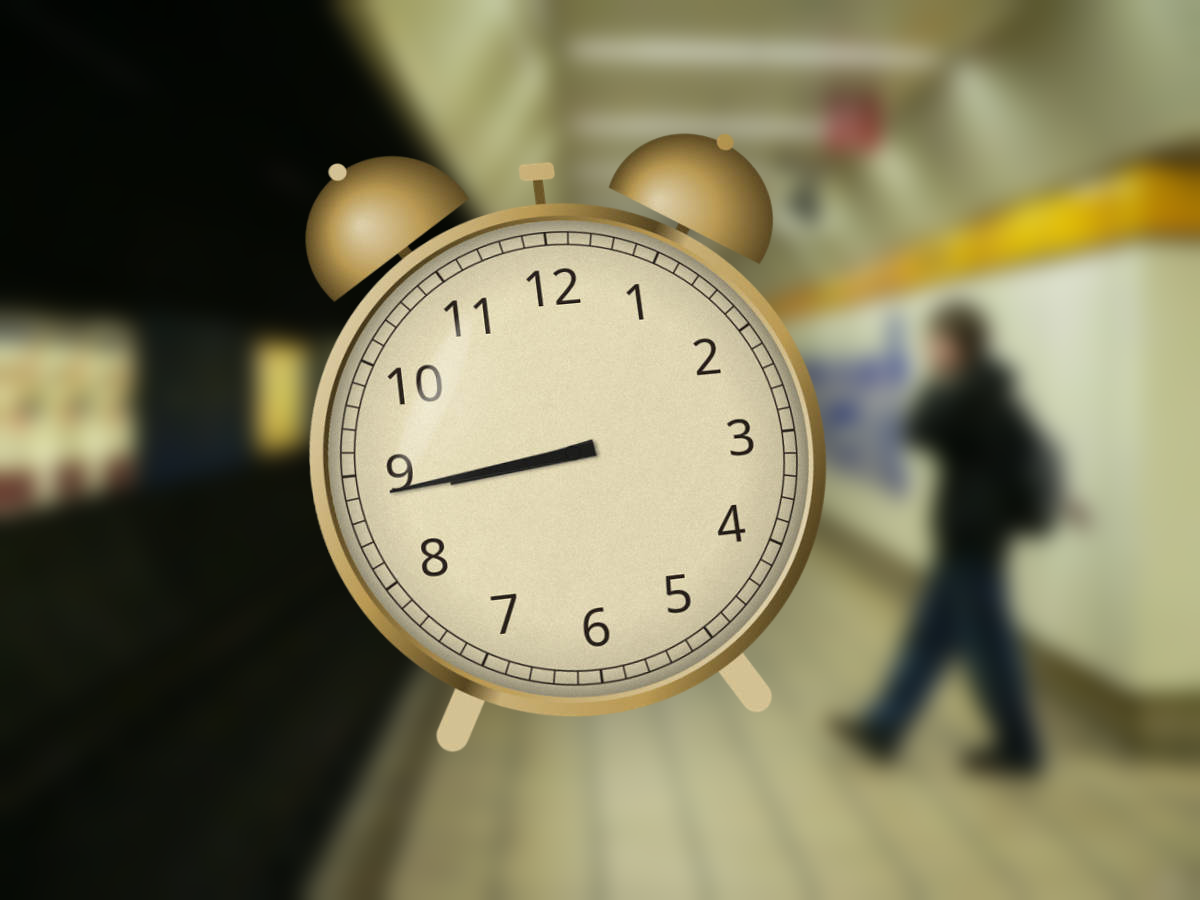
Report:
8:44
